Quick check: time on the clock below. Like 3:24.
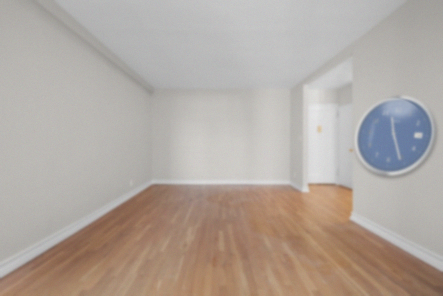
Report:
11:26
